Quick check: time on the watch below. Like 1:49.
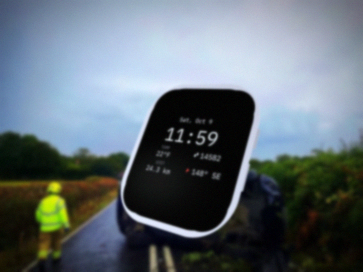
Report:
11:59
